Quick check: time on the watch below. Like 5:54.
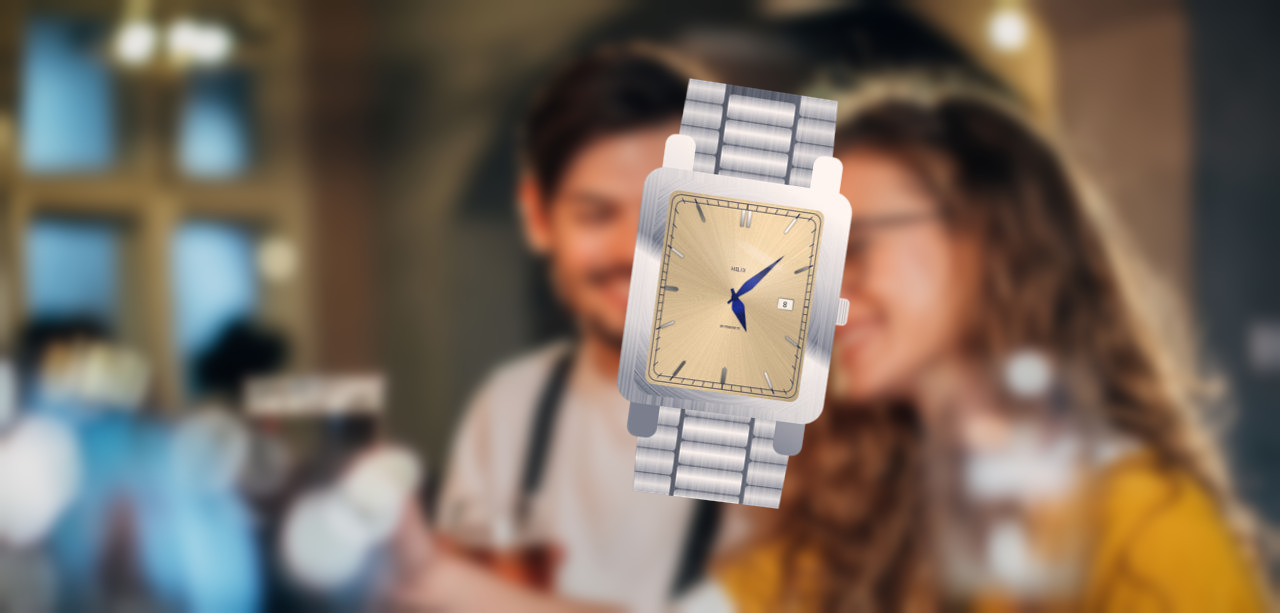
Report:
5:07
